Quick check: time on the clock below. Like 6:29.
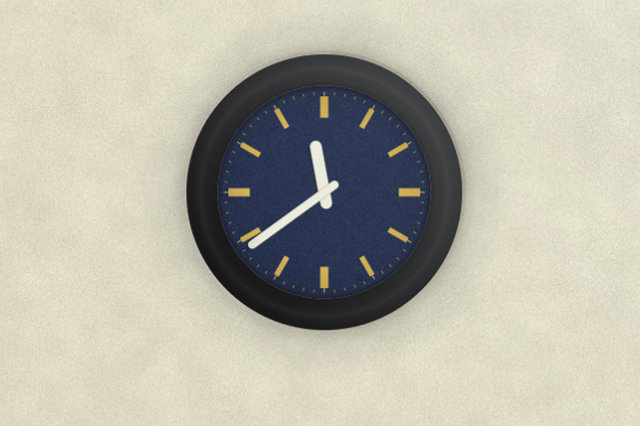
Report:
11:39
